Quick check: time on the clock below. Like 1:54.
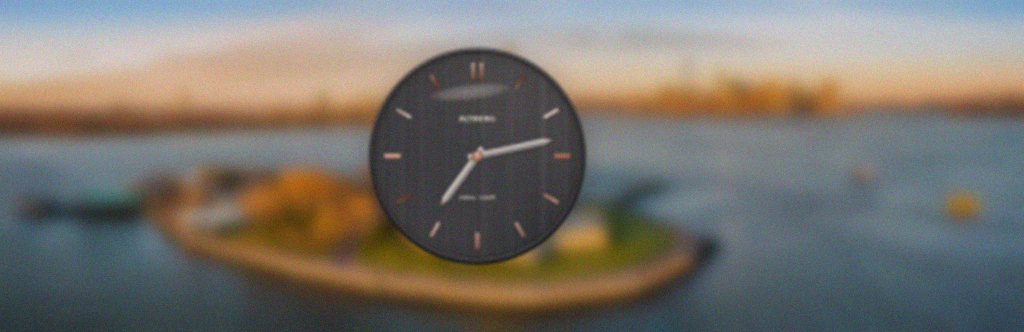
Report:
7:13
